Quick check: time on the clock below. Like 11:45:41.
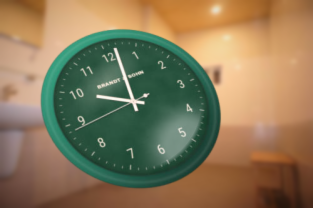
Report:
10:01:44
